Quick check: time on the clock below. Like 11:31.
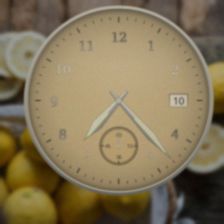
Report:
7:23
